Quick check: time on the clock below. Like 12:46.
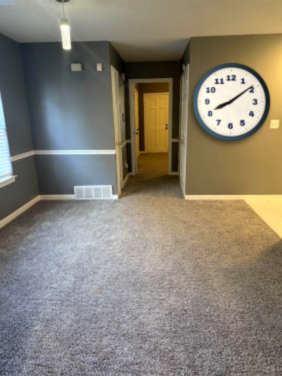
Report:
8:09
